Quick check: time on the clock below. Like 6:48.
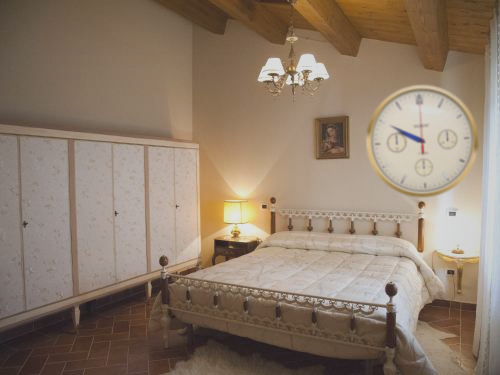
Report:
9:50
